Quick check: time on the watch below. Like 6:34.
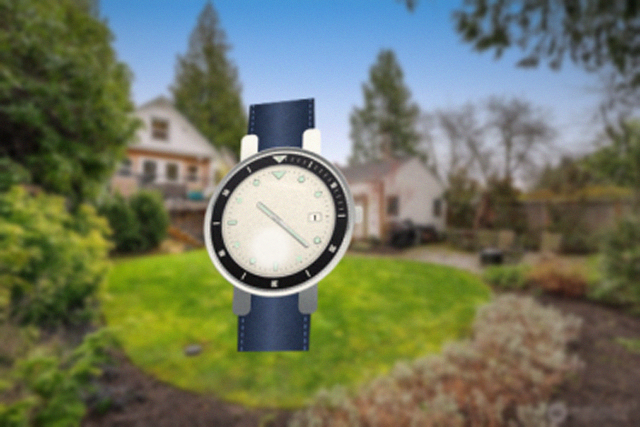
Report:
10:22
